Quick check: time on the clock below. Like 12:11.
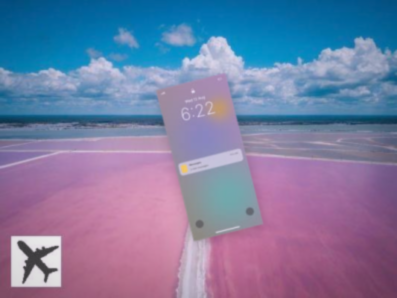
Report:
6:22
